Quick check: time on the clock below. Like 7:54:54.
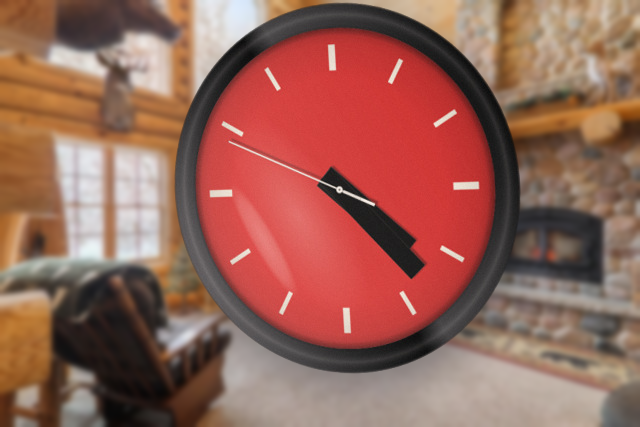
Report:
4:22:49
